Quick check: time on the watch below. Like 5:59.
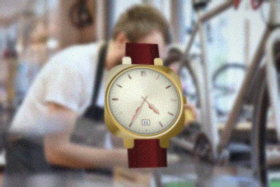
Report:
4:35
